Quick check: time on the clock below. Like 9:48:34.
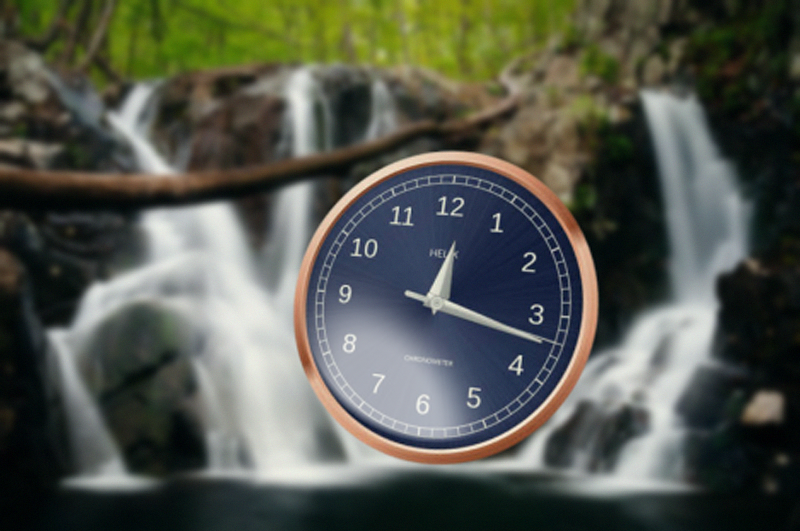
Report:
12:17:17
